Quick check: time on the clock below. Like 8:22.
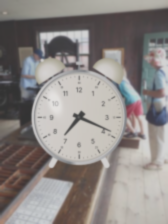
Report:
7:19
